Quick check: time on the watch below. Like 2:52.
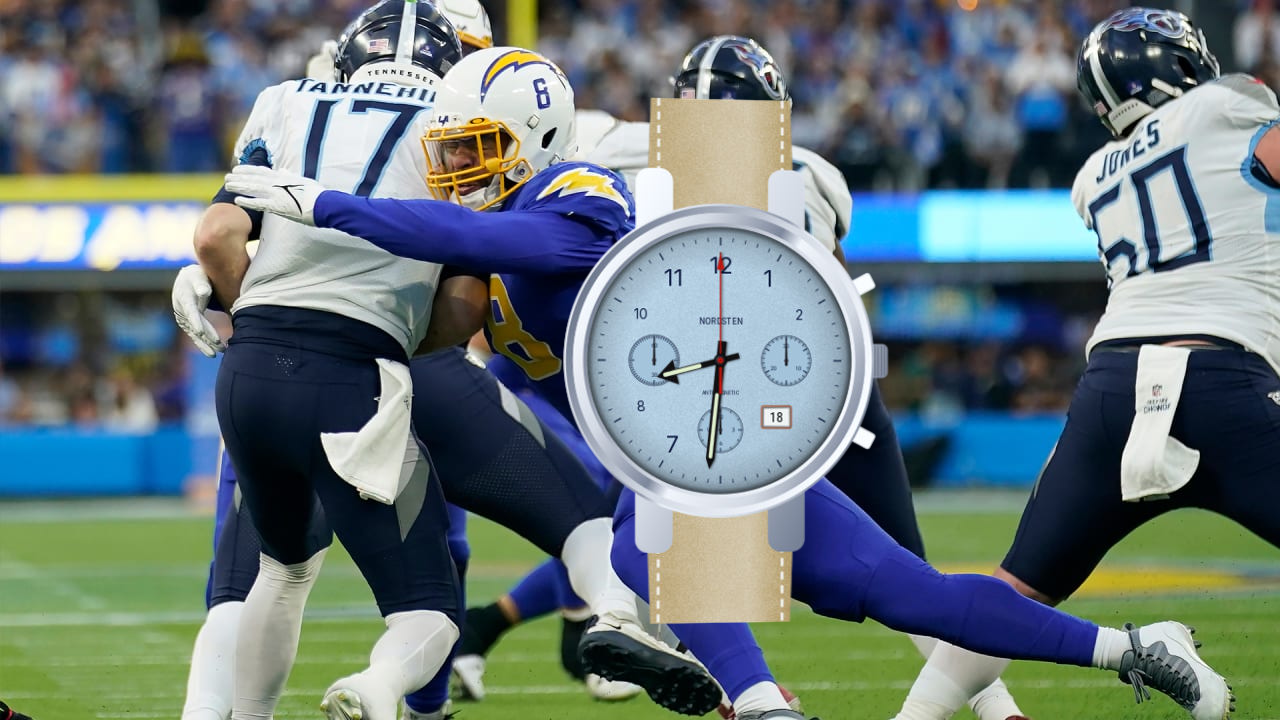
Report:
8:31
